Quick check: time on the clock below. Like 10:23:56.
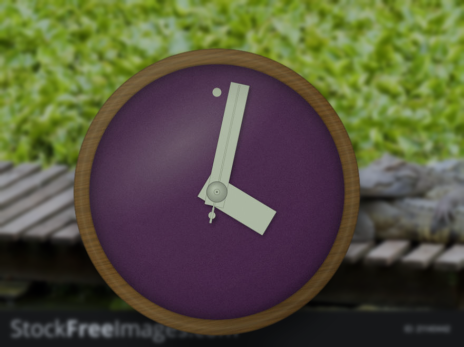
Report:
4:02:02
